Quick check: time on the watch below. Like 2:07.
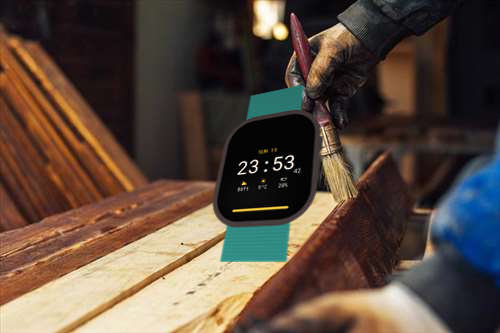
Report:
23:53
